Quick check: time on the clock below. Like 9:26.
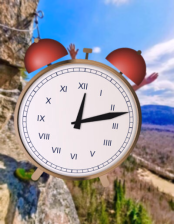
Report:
12:12
